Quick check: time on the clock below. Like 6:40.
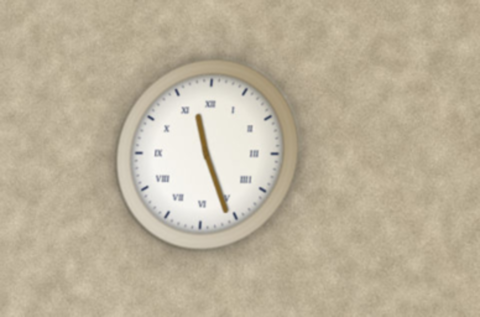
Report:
11:26
